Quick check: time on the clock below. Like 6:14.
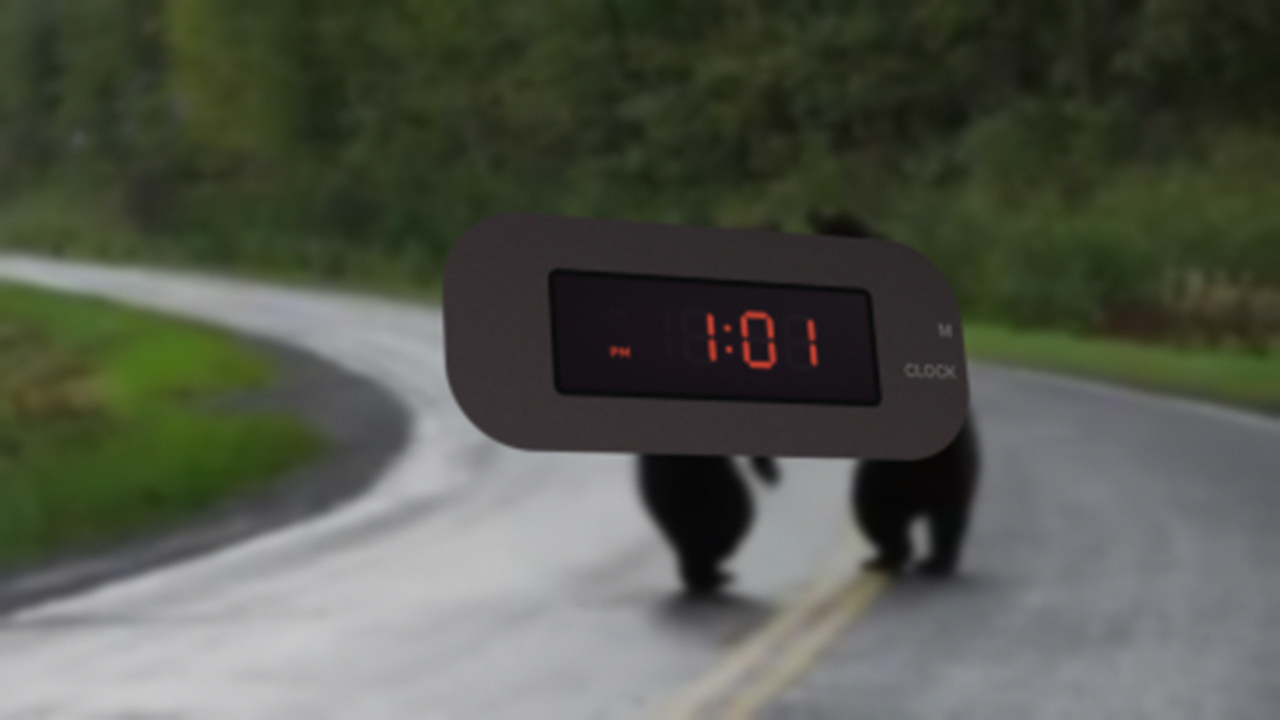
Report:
1:01
